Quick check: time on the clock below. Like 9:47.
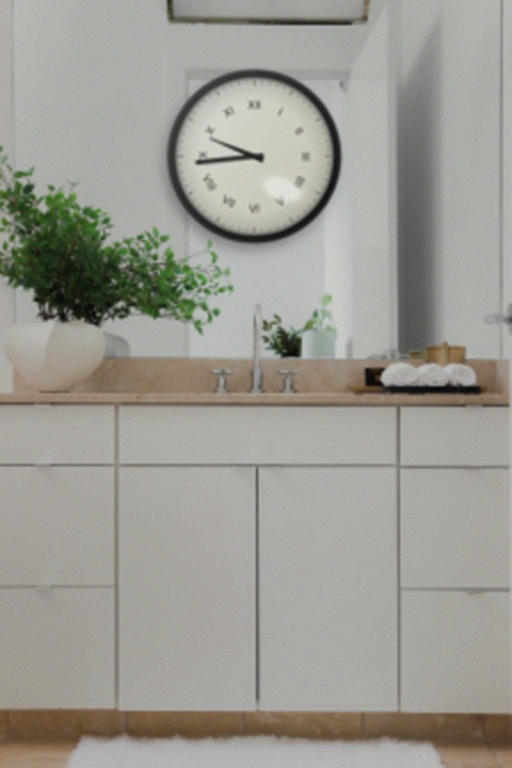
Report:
9:44
